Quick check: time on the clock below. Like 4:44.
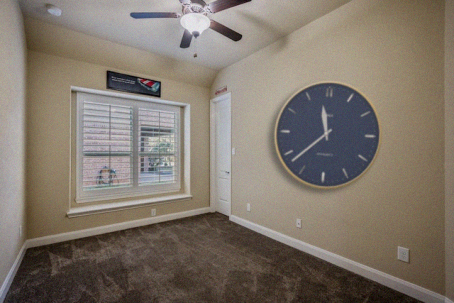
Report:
11:38
